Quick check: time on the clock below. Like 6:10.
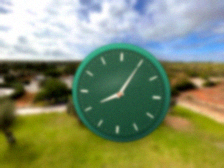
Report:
8:05
